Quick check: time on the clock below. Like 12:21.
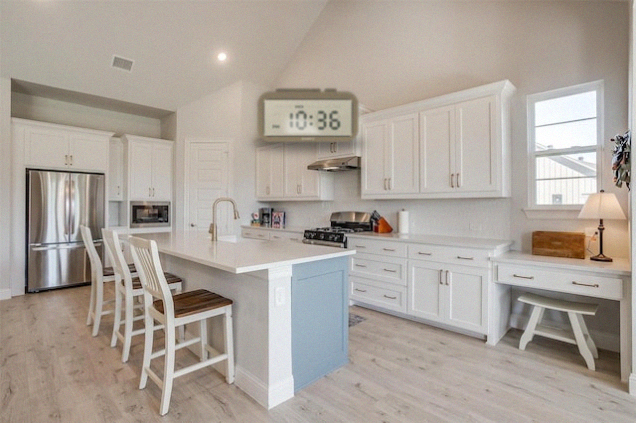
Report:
10:36
